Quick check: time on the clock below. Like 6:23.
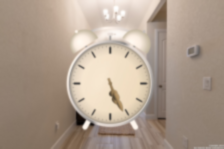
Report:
5:26
